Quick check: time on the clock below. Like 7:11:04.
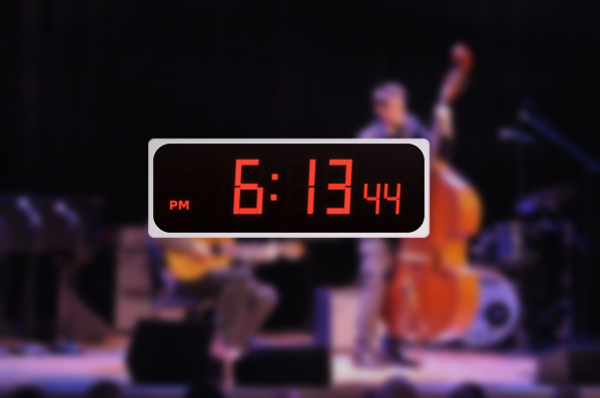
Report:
6:13:44
